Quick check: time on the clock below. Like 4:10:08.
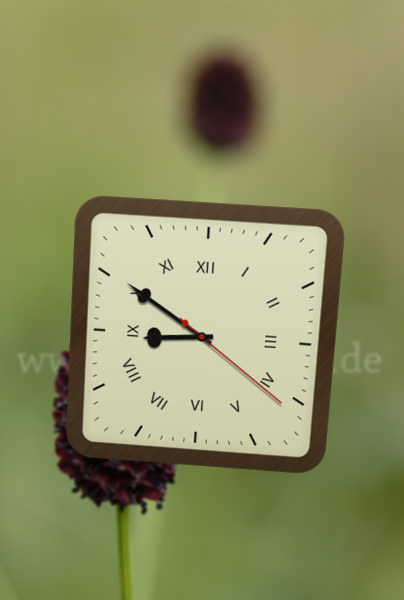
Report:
8:50:21
